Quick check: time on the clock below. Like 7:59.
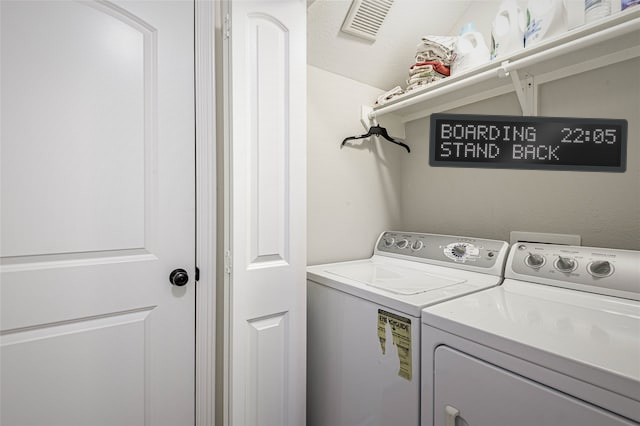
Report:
22:05
